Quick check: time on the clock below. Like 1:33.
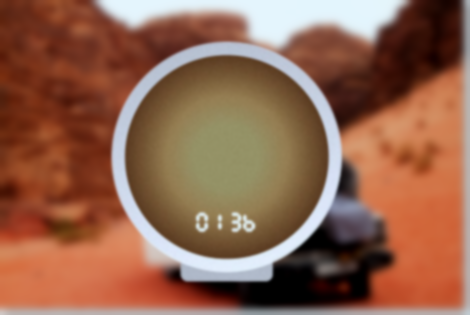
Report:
1:36
